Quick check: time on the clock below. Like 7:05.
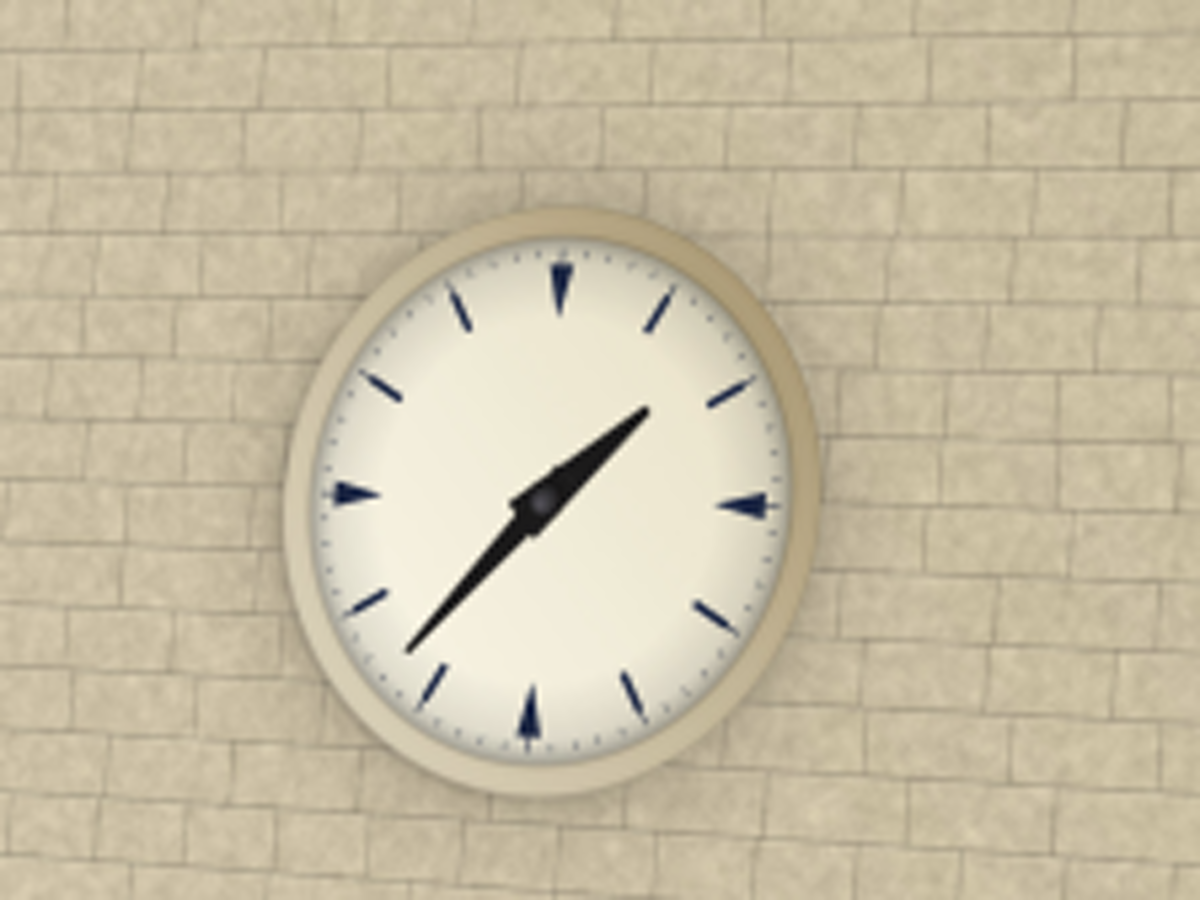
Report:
1:37
